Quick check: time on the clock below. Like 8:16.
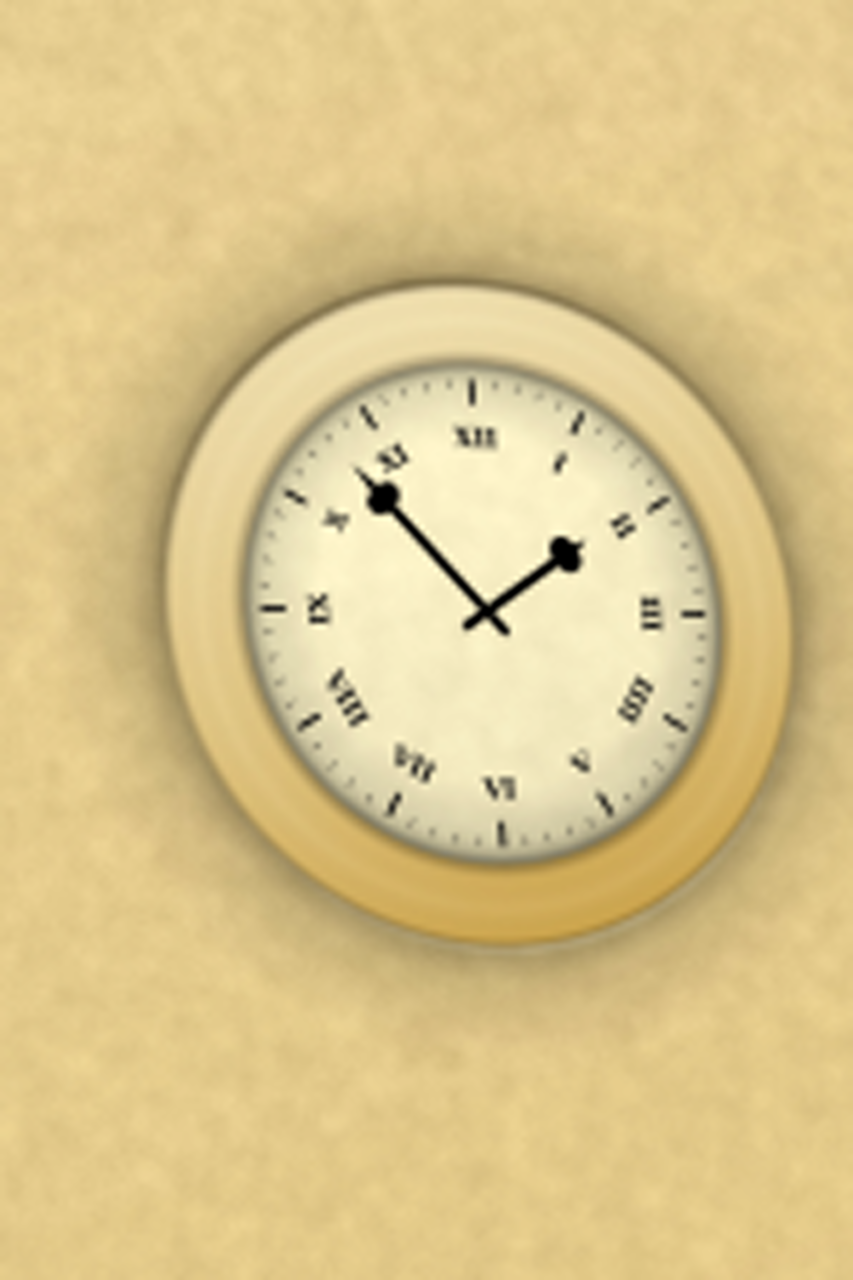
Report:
1:53
